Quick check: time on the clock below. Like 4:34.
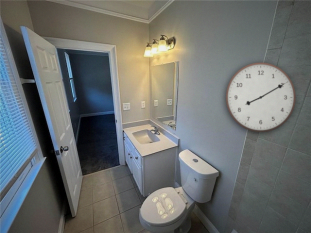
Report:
8:10
